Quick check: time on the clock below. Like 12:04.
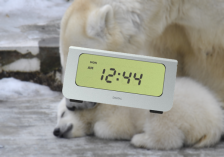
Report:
12:44
